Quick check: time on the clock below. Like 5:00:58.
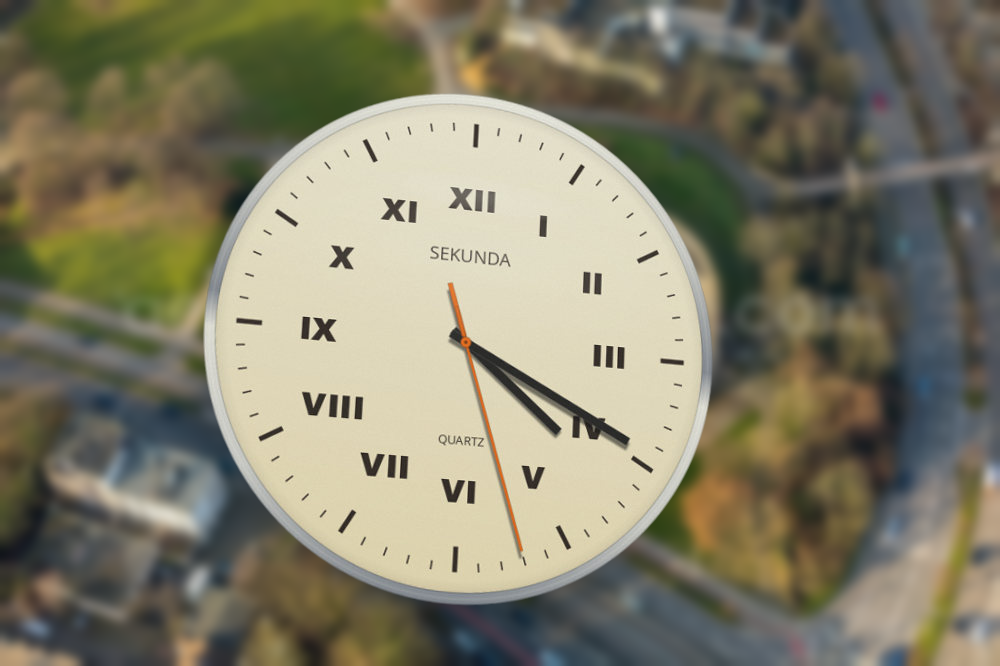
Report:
4:19:27
